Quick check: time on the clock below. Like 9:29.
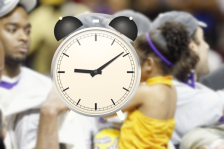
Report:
9:09
